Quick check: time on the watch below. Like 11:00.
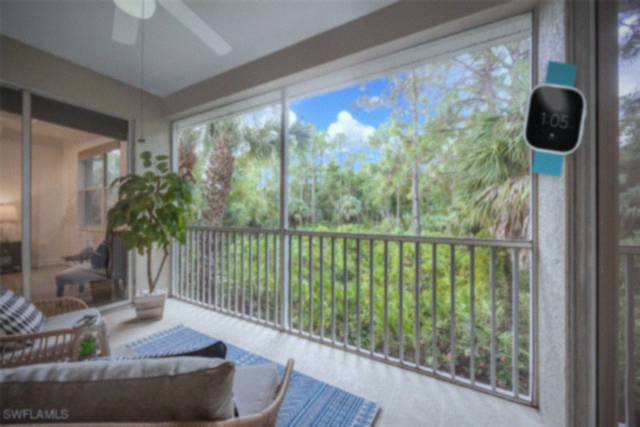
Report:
1:05
